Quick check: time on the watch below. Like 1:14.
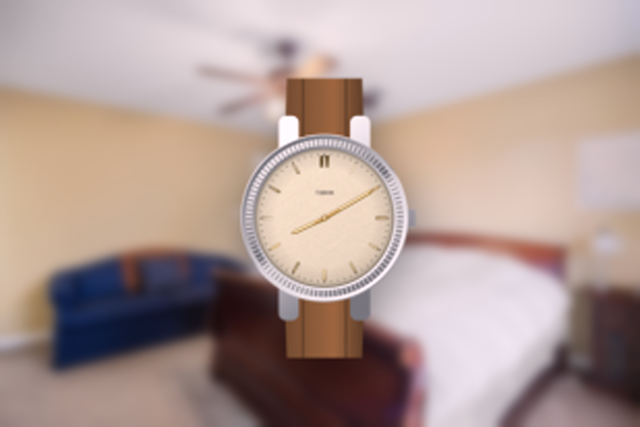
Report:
8:10
